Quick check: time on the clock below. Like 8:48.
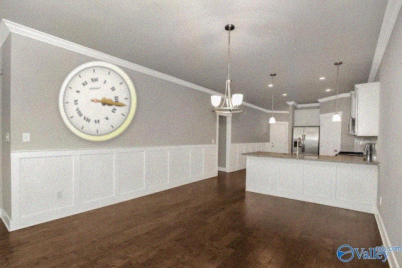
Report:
3:17
